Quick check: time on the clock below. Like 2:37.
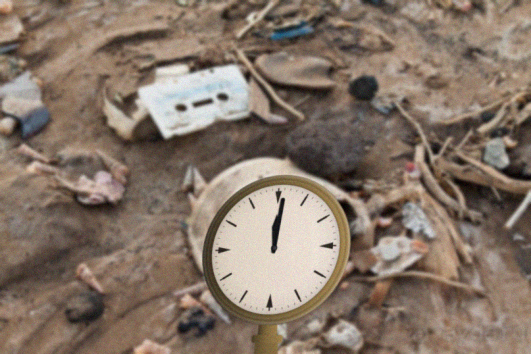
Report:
12:01
